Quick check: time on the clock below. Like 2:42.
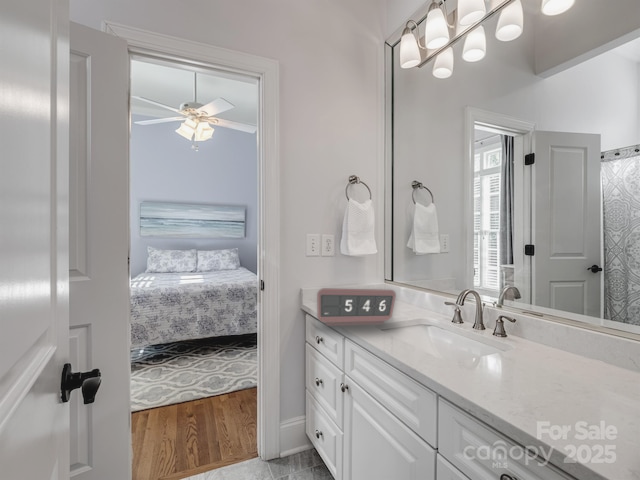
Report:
5:46
